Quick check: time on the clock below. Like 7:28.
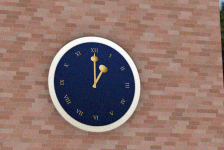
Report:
1:00
